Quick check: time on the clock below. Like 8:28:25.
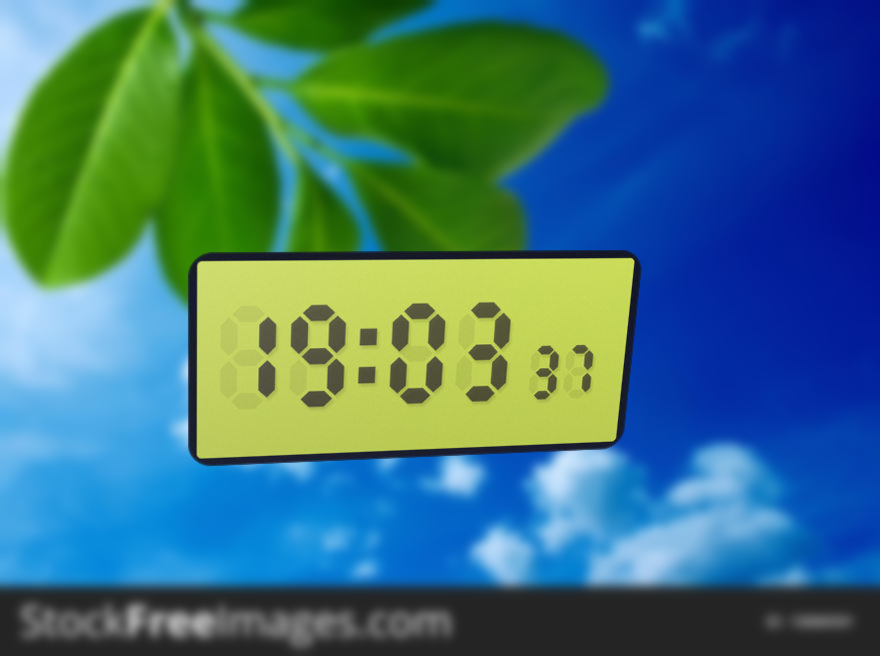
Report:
19:03:37
